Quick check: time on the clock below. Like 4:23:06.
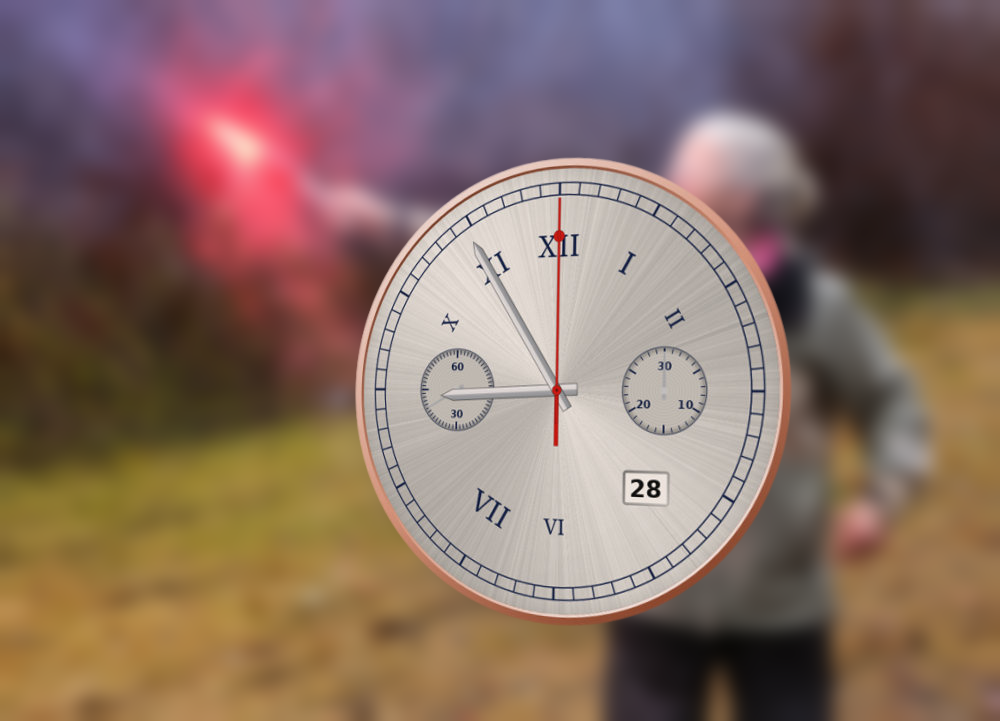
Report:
8:54:40
